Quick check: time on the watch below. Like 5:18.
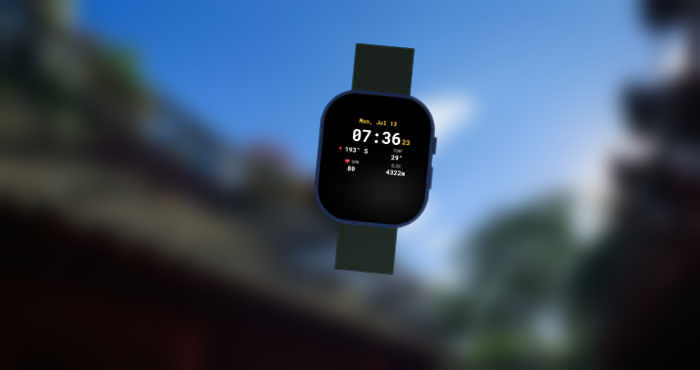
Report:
7:36
